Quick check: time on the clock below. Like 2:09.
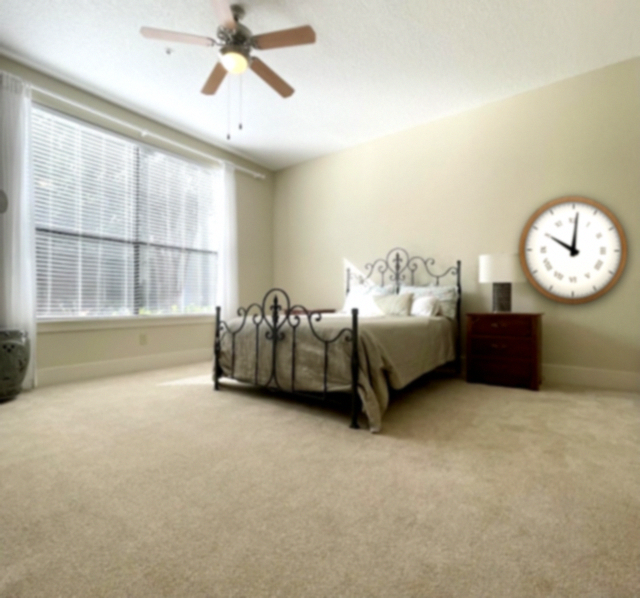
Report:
10:01
